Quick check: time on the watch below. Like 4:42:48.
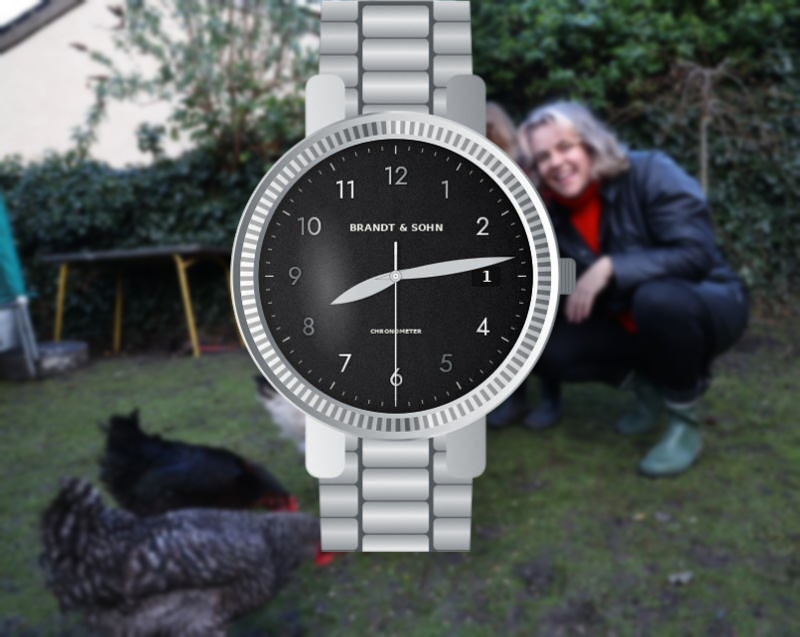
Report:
8:13:30
